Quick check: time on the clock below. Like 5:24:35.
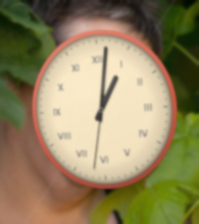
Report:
1:01:32
